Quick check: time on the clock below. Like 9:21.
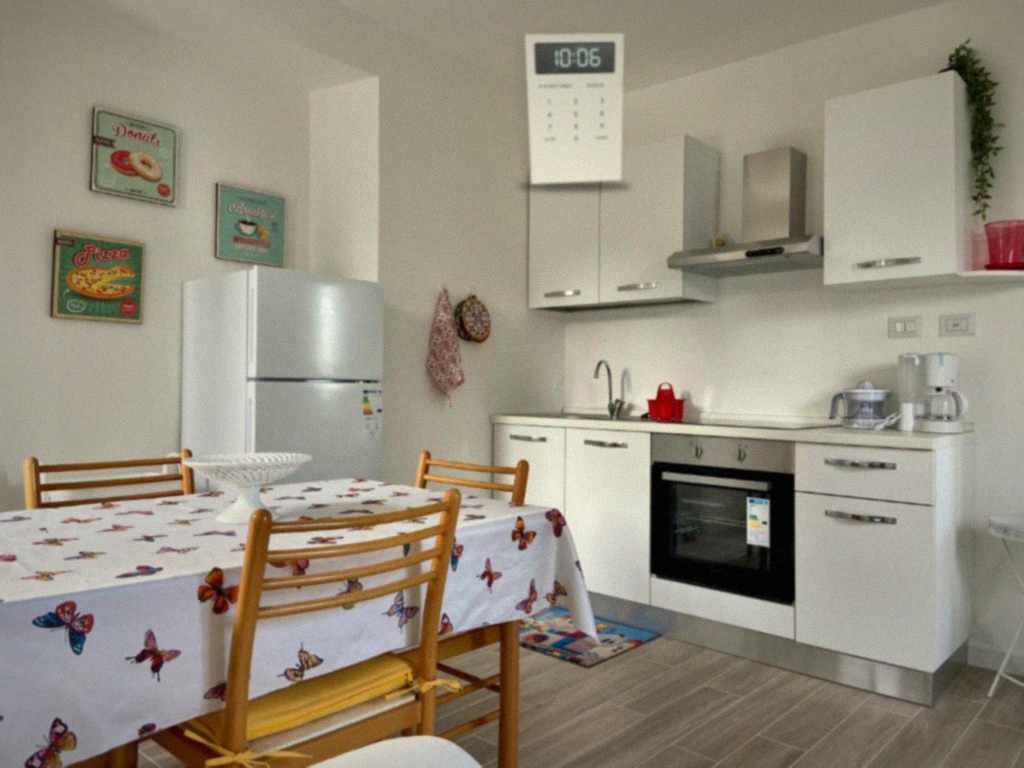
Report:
10:06
